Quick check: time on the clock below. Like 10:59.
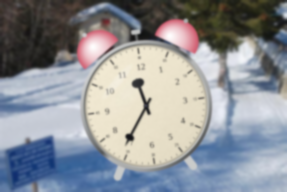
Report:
11:36
